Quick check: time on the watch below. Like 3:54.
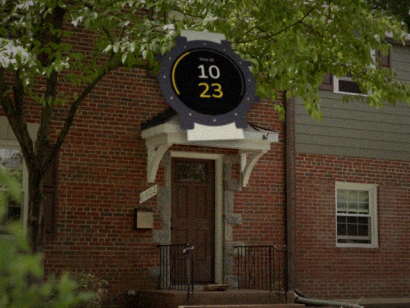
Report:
10:23
